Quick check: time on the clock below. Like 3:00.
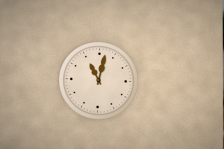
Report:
11:02
